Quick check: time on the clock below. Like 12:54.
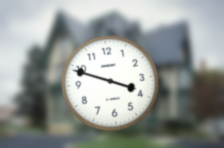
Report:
3:49
